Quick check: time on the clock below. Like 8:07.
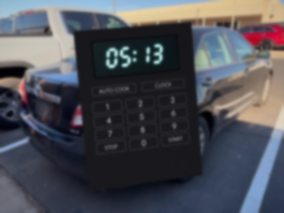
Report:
5:13
